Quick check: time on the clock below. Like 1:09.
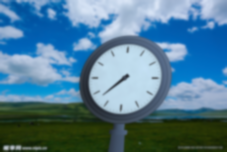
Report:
7:38
